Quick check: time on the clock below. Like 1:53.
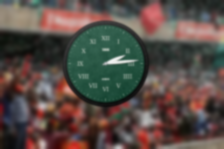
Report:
2:14
